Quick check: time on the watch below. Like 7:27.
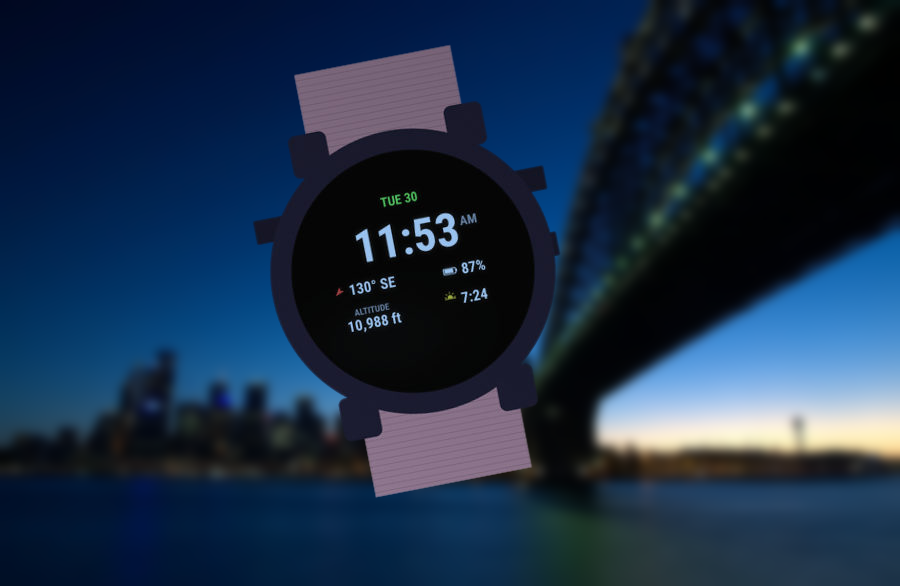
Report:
11:53
